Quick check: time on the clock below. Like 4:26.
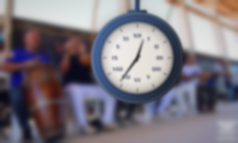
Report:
12:36
